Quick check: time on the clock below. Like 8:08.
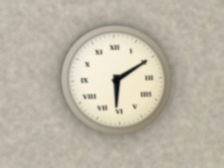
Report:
6:10
